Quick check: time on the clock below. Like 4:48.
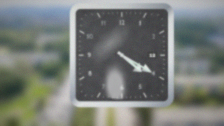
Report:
4:20
